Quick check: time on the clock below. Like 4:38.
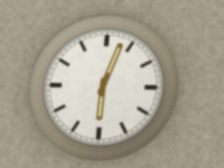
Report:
6:03
